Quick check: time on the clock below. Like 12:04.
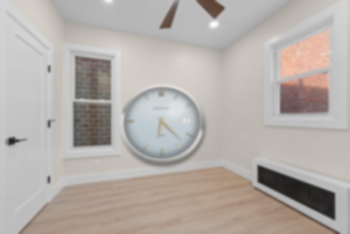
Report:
6:23
